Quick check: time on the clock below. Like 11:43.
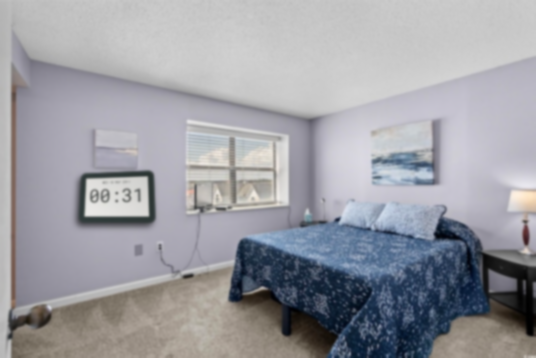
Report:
0:31
